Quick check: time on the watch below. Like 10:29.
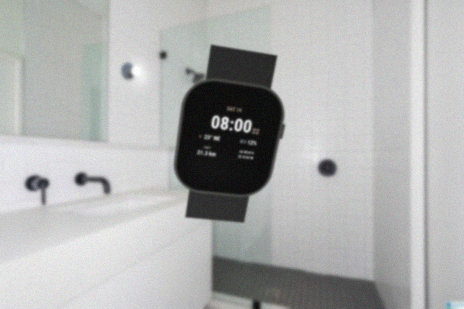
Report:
8:00
